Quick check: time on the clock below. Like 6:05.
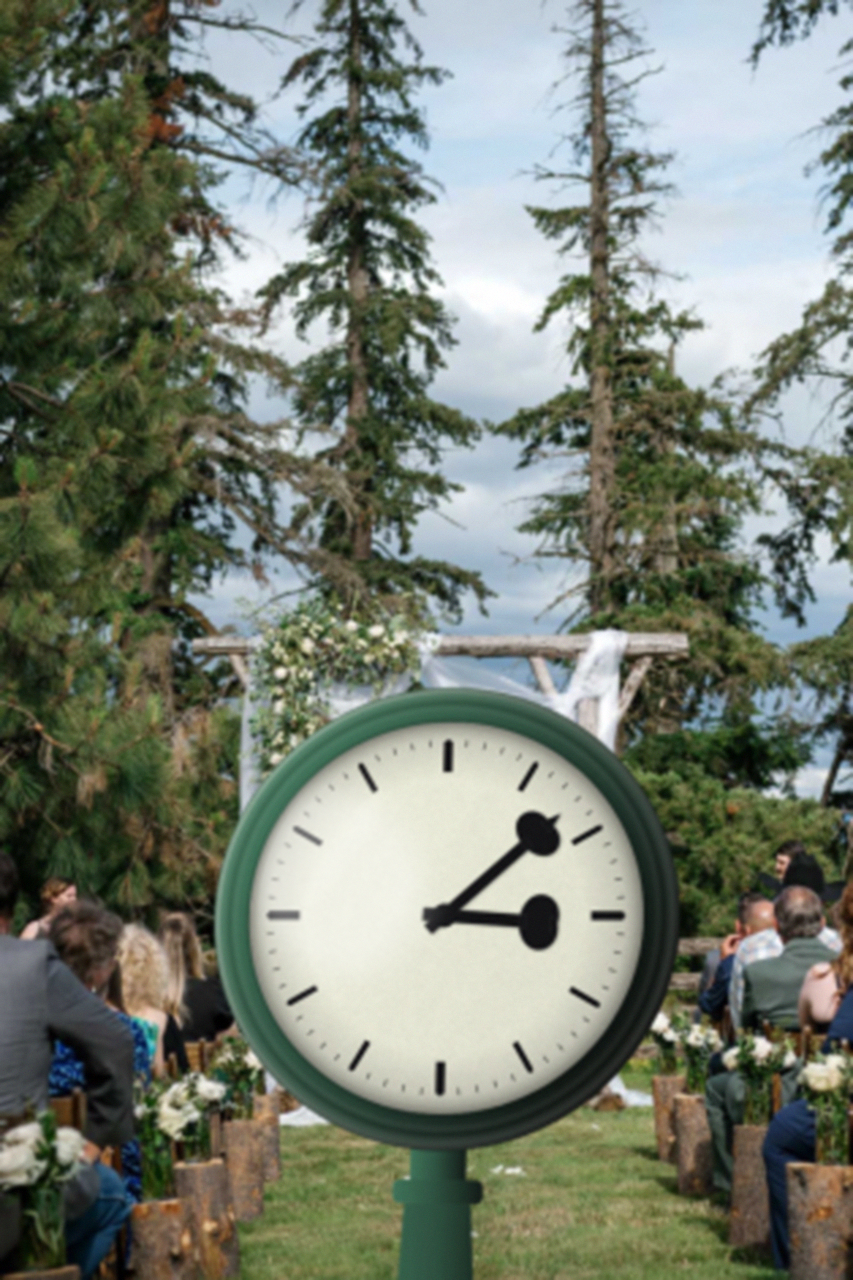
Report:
3:08
